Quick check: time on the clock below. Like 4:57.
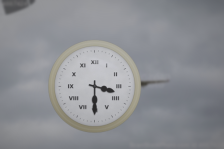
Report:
3:30
